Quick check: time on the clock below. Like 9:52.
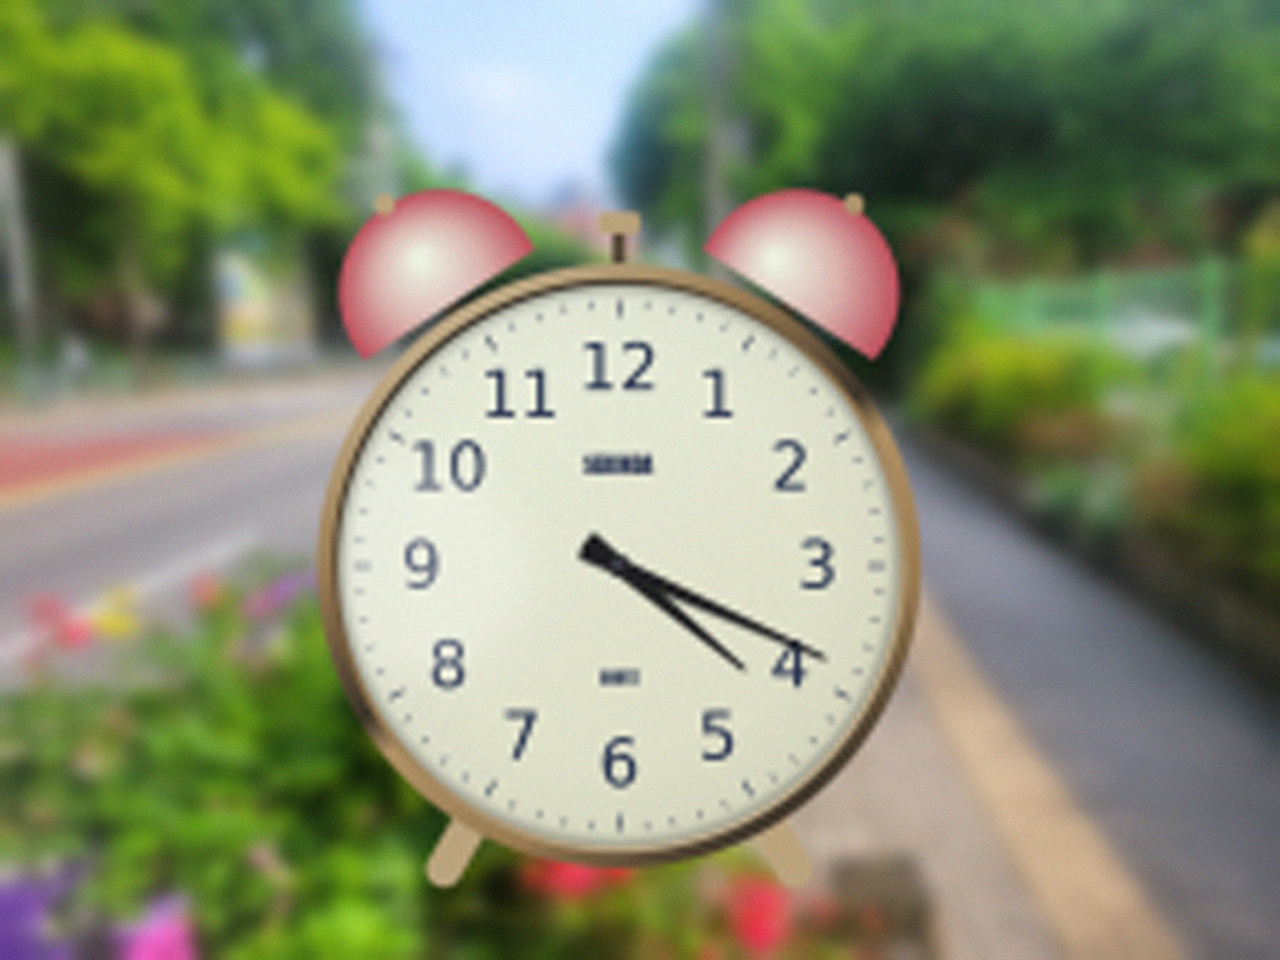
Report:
4:19
